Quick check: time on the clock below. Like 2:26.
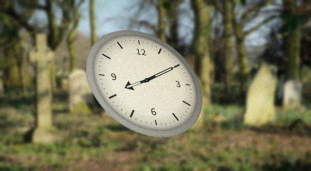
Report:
8:10
